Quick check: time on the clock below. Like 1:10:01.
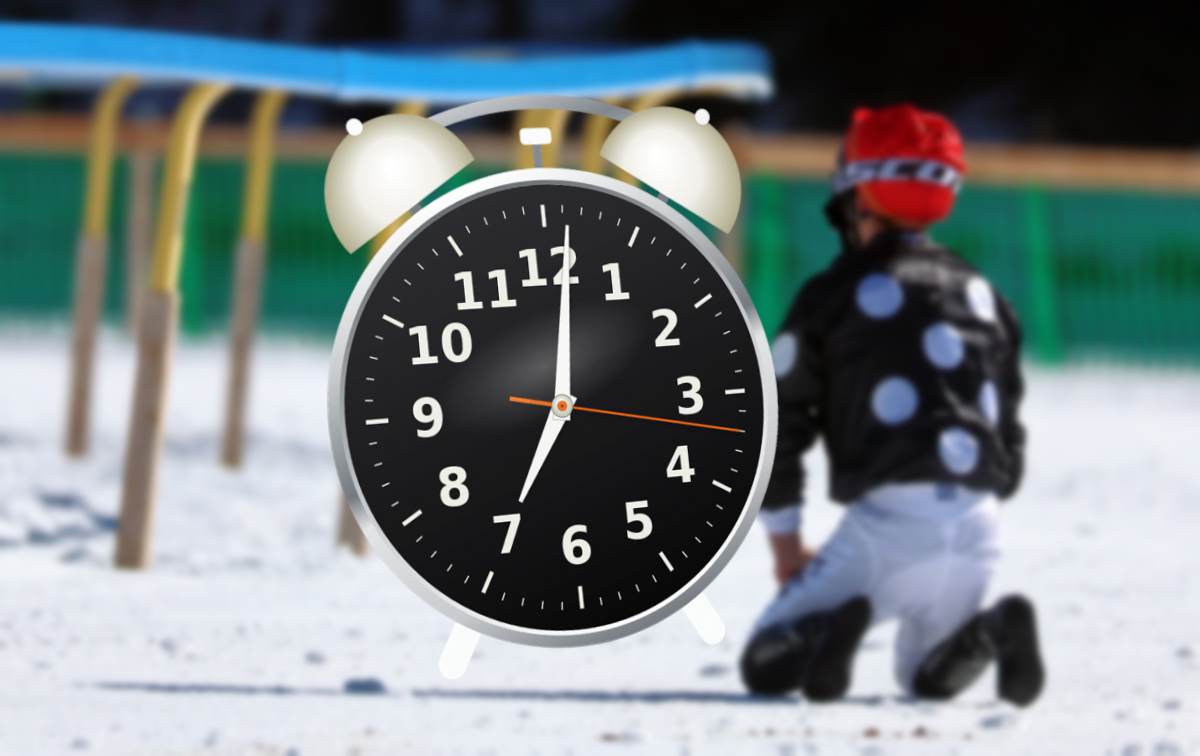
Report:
7:01:17
